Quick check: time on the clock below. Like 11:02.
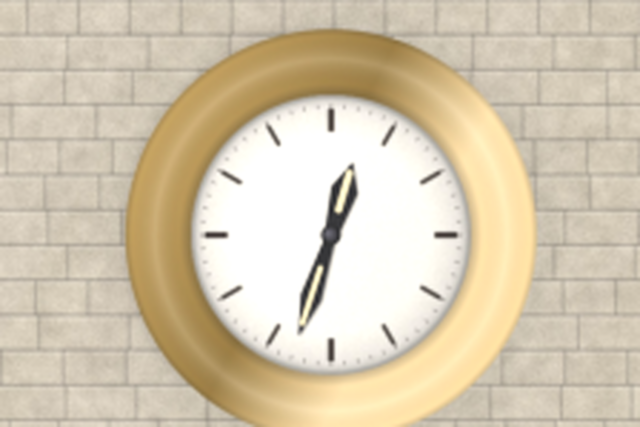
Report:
12:33
